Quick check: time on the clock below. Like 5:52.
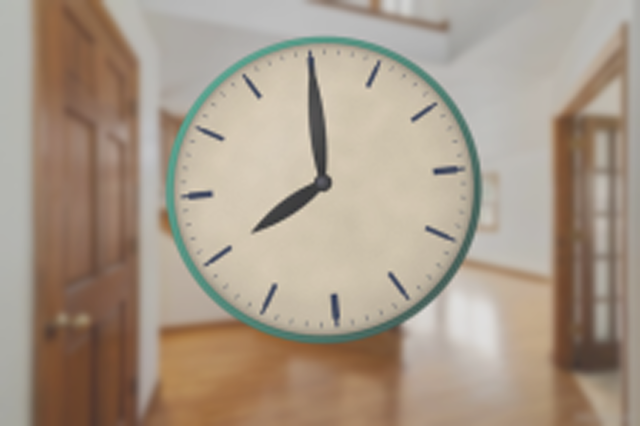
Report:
8:00
